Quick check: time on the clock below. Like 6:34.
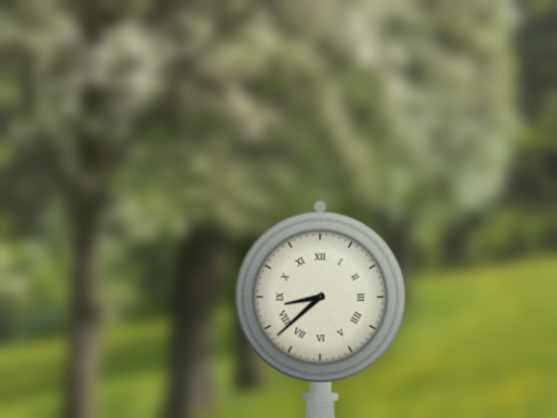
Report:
8:38
